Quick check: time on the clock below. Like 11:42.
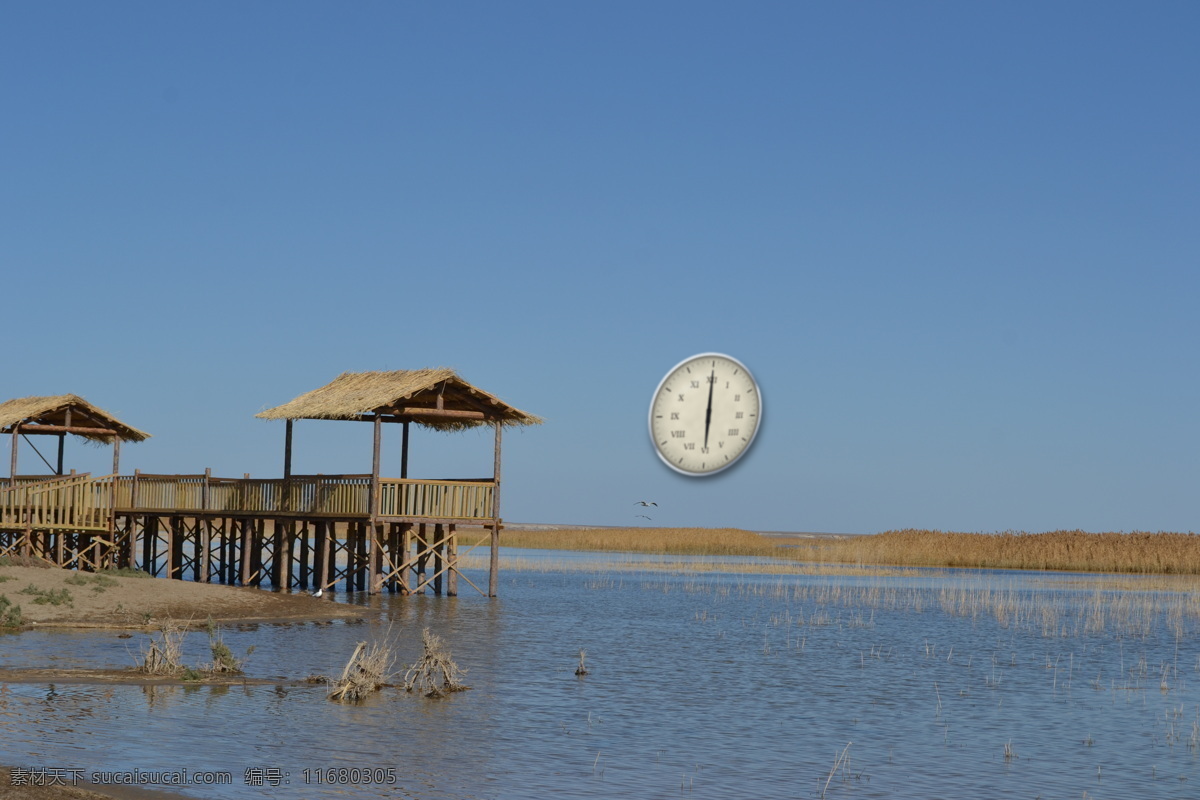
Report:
6:00
